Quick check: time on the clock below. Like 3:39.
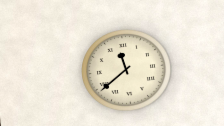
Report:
11:39
